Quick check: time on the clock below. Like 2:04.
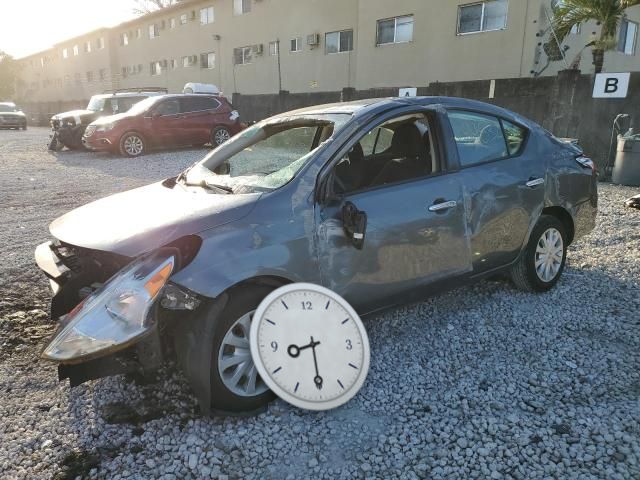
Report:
8:30
